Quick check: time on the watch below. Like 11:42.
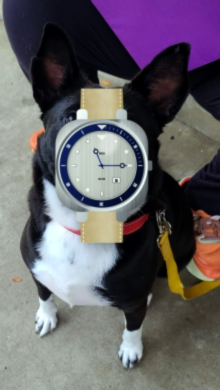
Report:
11:15
